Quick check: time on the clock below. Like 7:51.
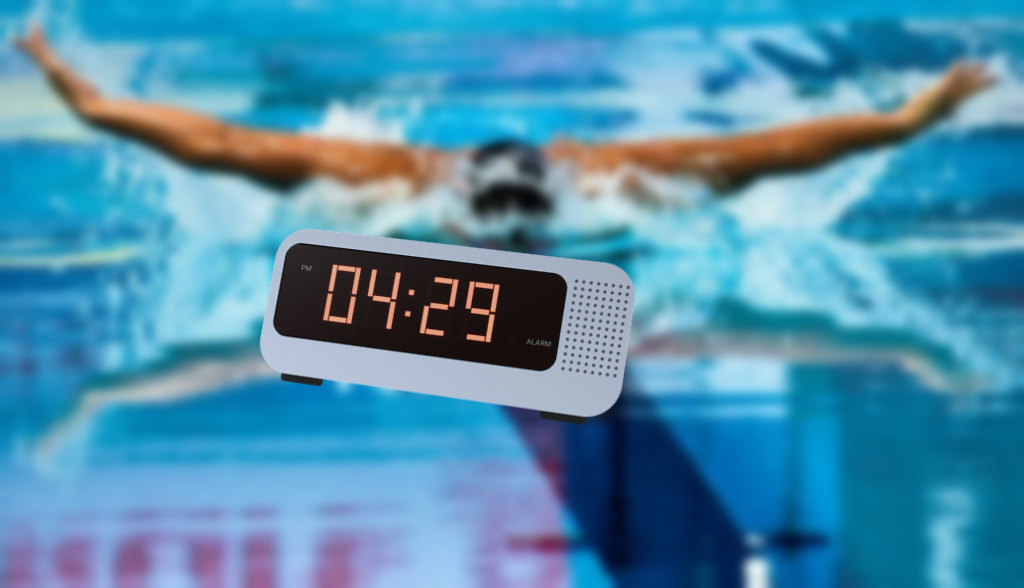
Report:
4:29
